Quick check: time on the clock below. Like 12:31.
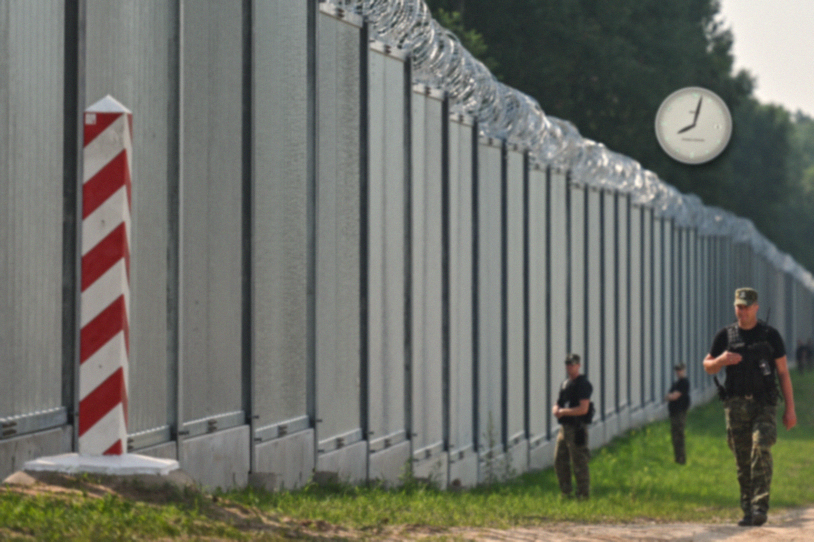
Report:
8:02
